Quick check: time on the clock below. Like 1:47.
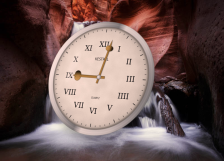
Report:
9:02
